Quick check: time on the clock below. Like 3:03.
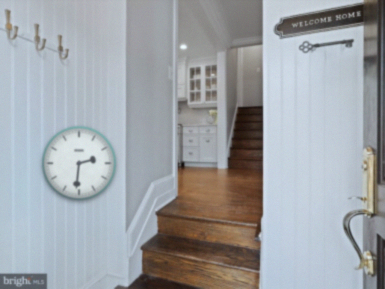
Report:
2:31
